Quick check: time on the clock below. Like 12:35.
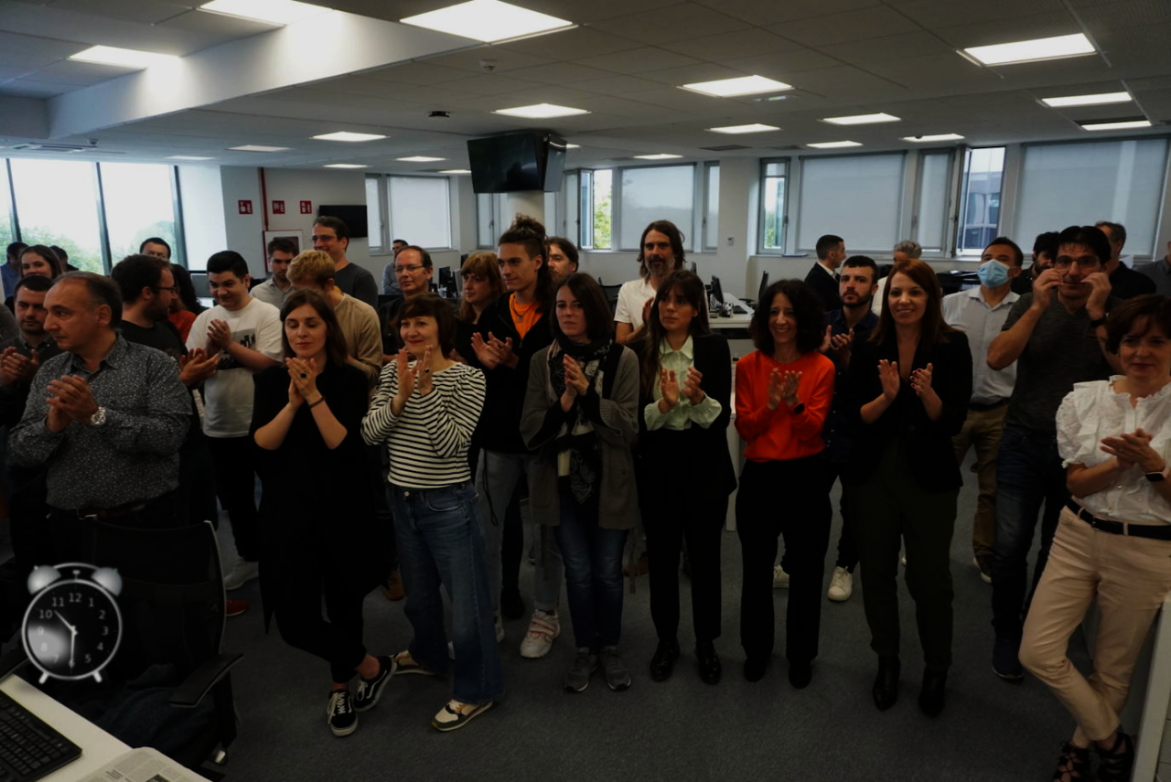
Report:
10:30
